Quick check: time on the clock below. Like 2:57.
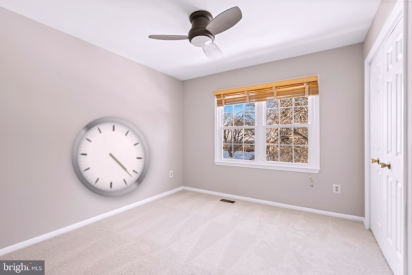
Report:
4:22
